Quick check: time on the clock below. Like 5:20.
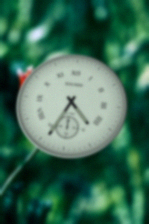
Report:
4:34
